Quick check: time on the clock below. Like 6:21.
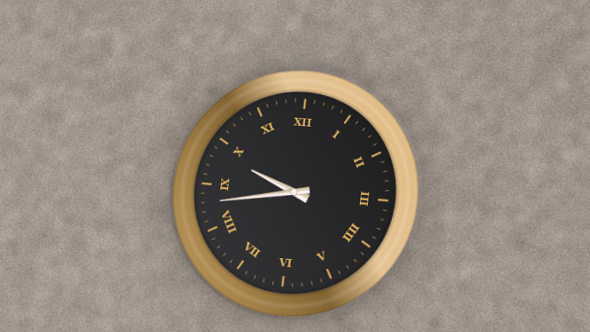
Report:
9:43
